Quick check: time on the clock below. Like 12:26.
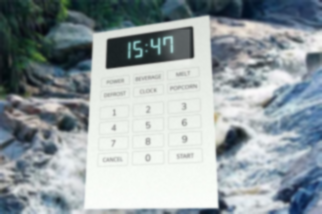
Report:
15:47
